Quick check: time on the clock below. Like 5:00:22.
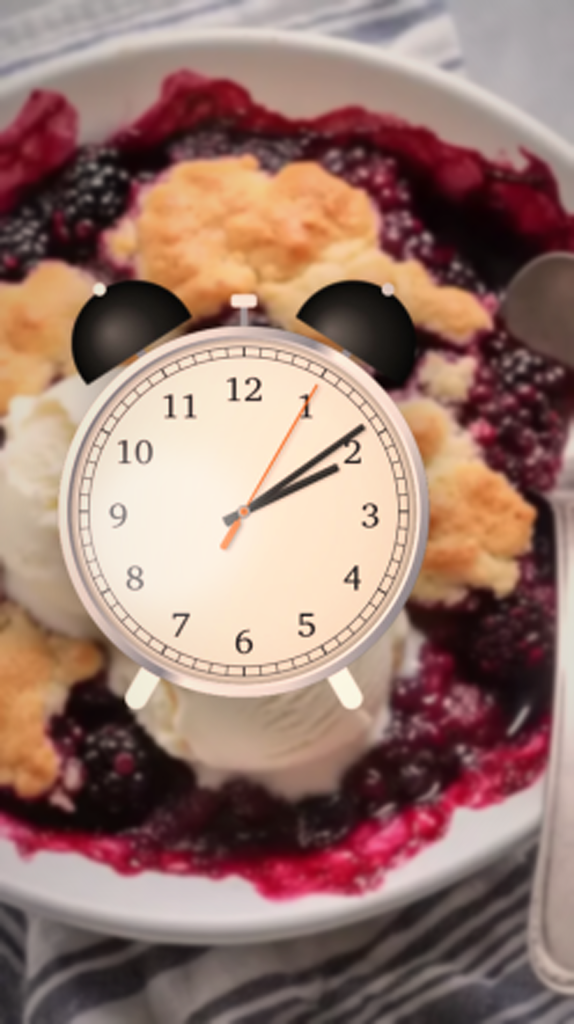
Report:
2:09:05
